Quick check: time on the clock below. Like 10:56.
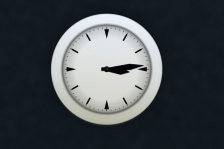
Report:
3:14
